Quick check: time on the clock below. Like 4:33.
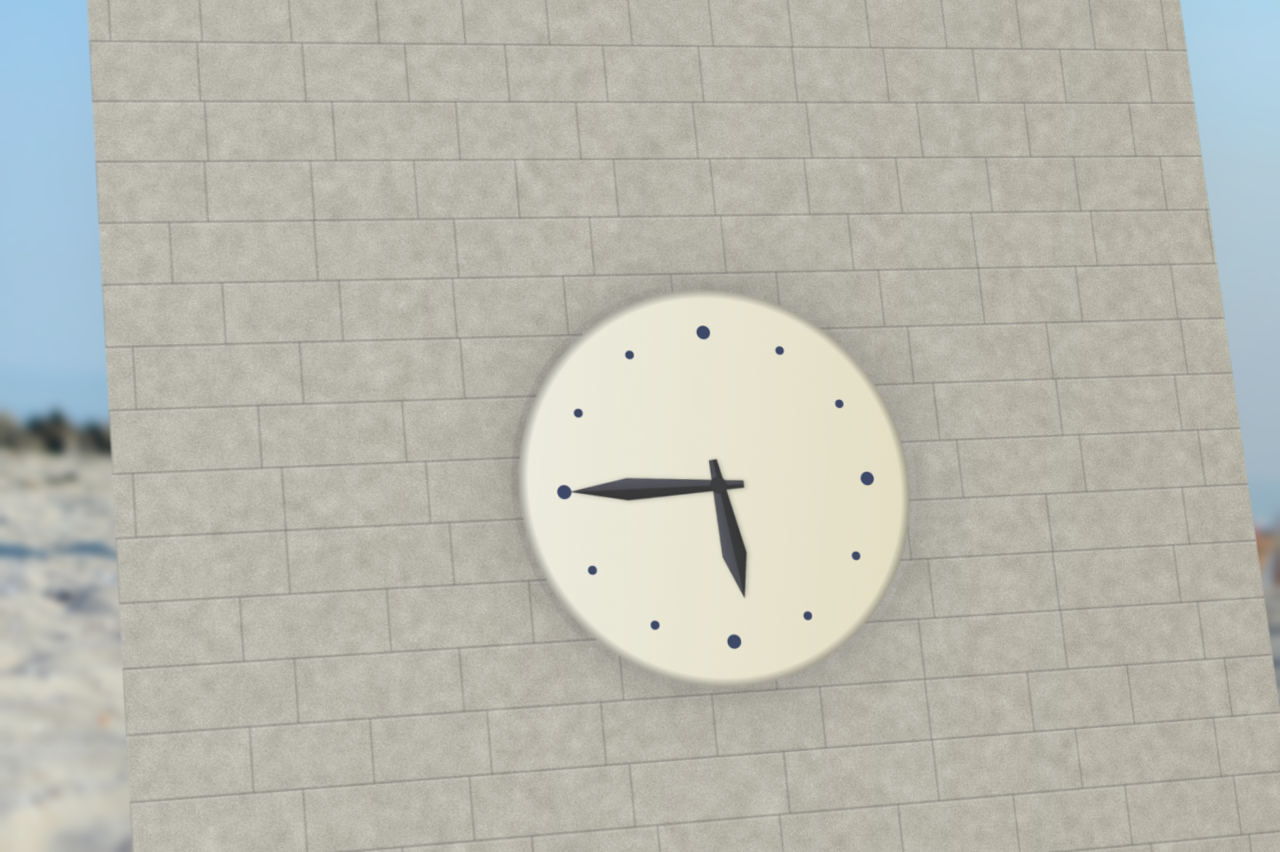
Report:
5:45
